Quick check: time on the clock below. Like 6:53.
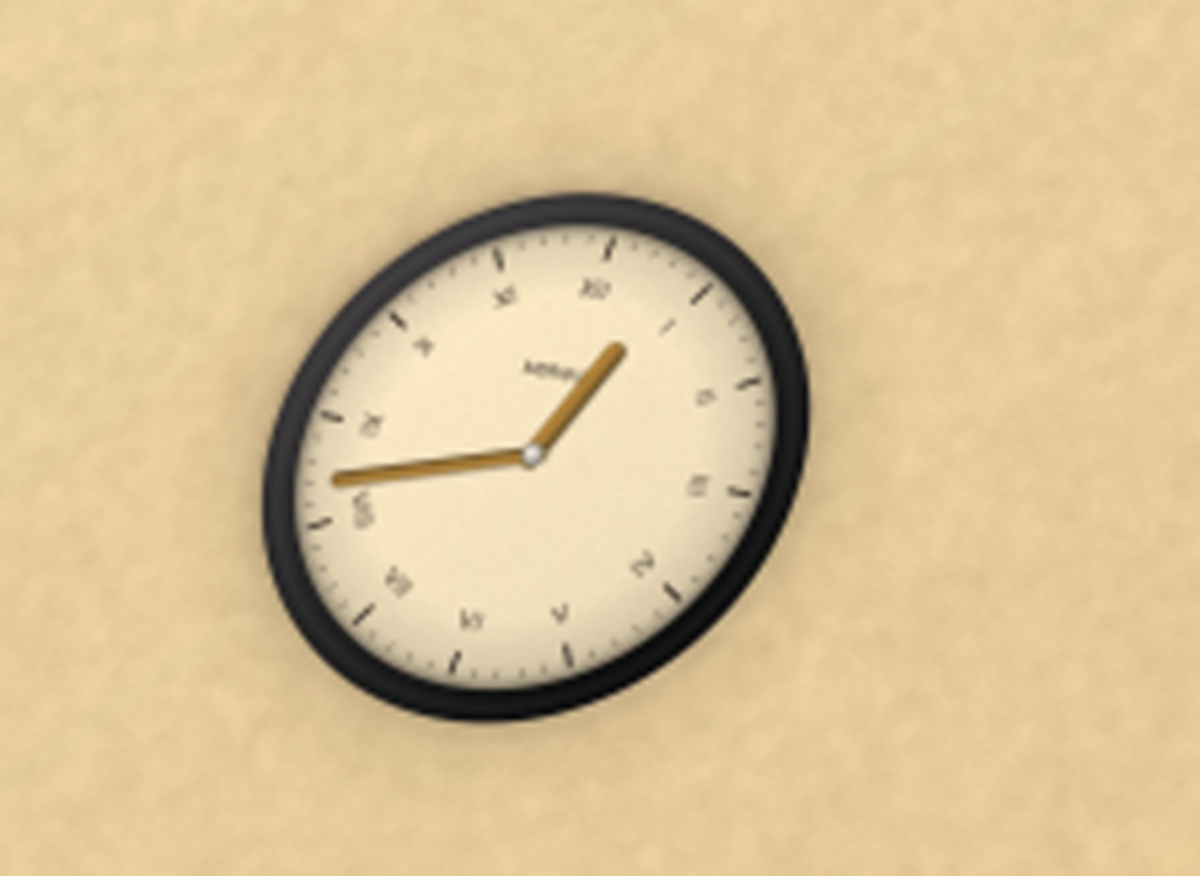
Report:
12:42
